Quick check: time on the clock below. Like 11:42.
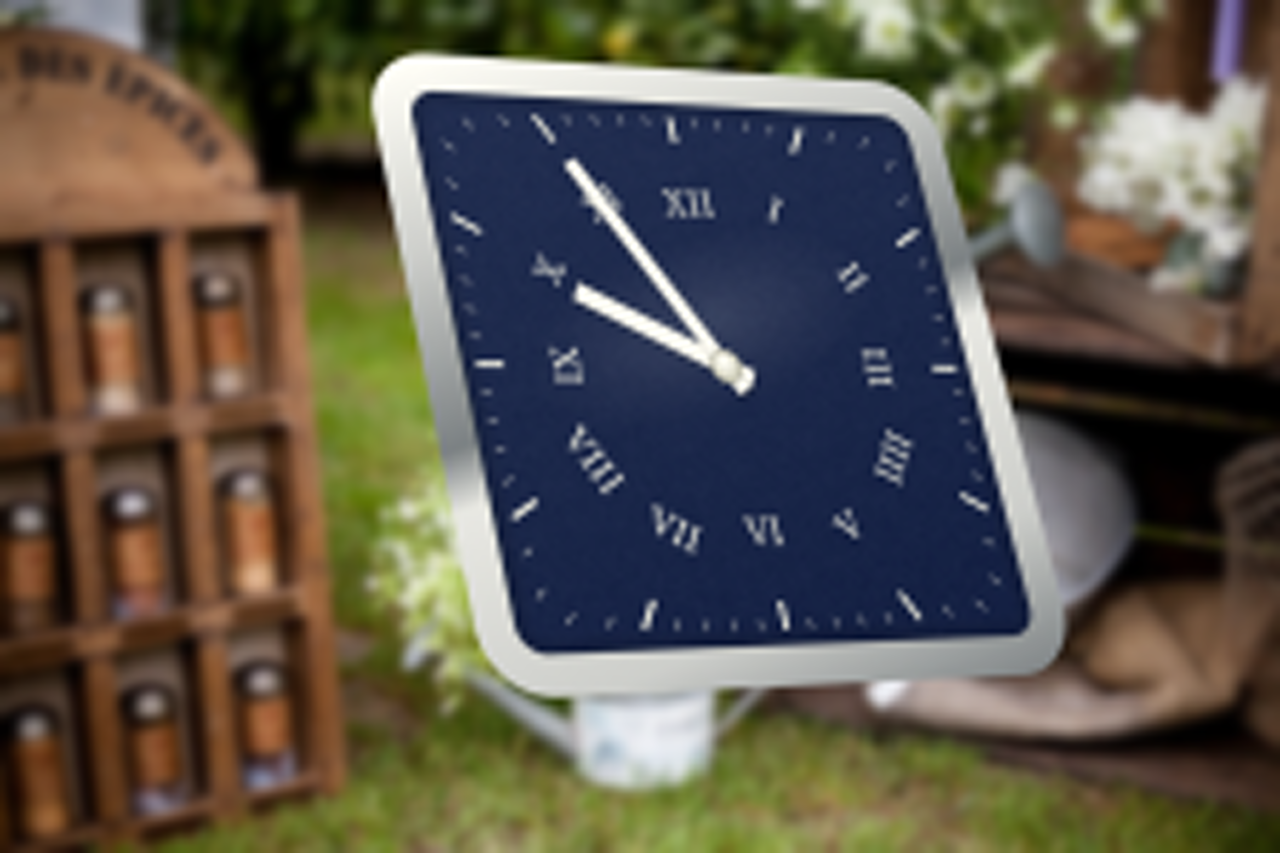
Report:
9:55
